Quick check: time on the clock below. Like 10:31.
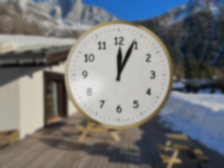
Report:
12:04
